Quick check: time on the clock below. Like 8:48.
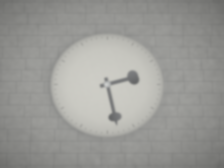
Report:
2:28
